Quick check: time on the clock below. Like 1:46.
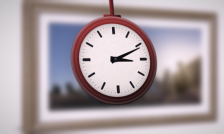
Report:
3:11
